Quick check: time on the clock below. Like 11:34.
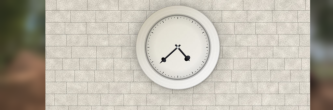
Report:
4:38
